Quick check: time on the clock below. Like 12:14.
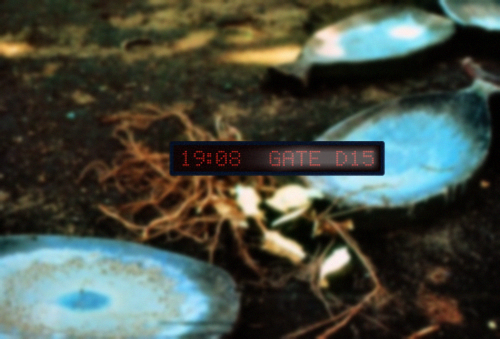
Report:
19:08
